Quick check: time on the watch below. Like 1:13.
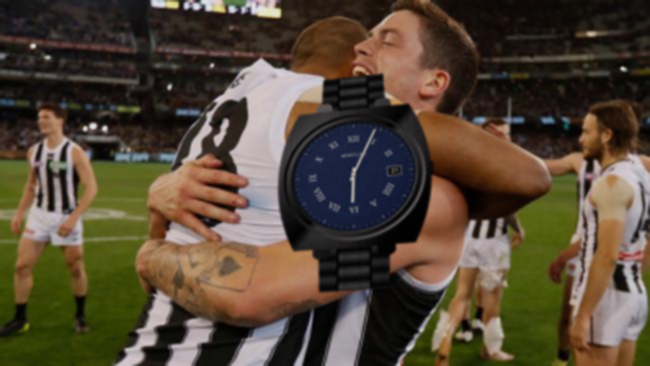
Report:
6:04
